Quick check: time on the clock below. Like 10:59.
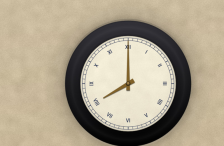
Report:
8:00
